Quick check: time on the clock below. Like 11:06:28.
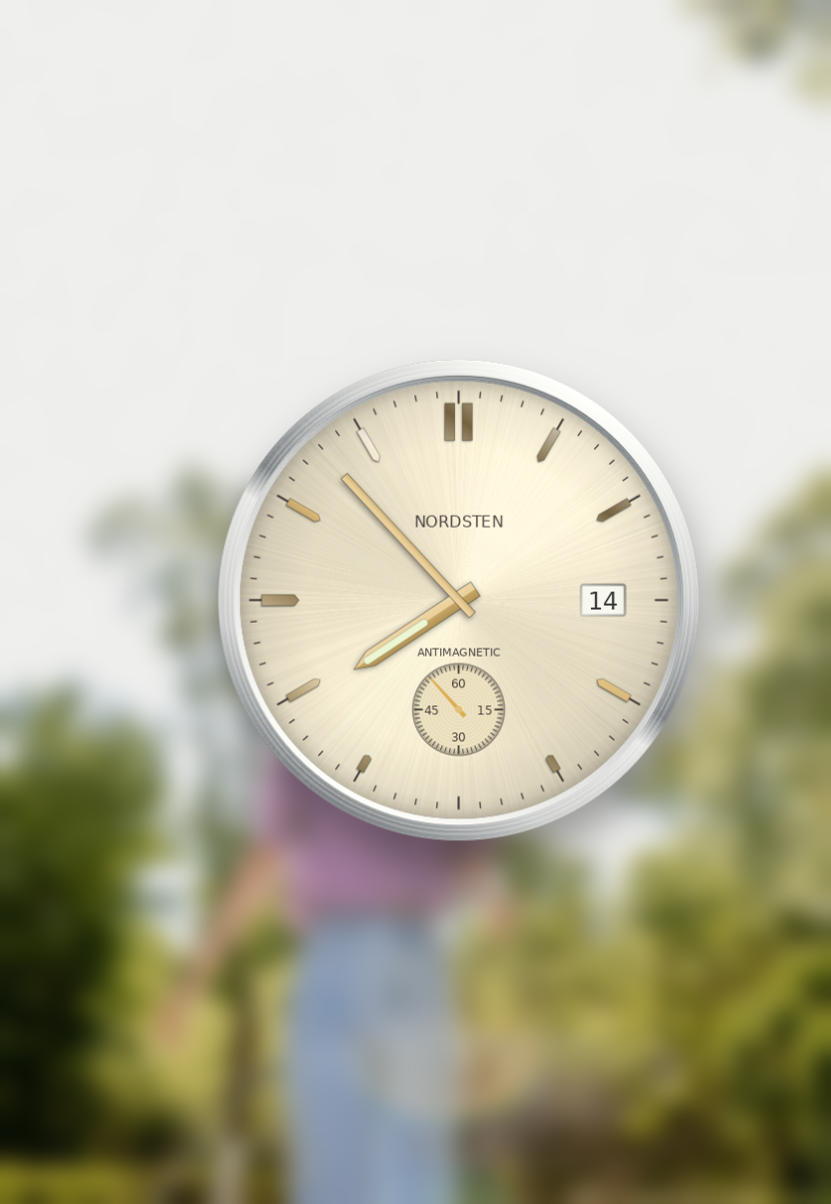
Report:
7:52:53
